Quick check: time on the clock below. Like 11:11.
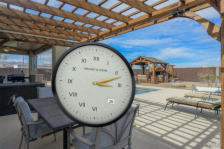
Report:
3:12
